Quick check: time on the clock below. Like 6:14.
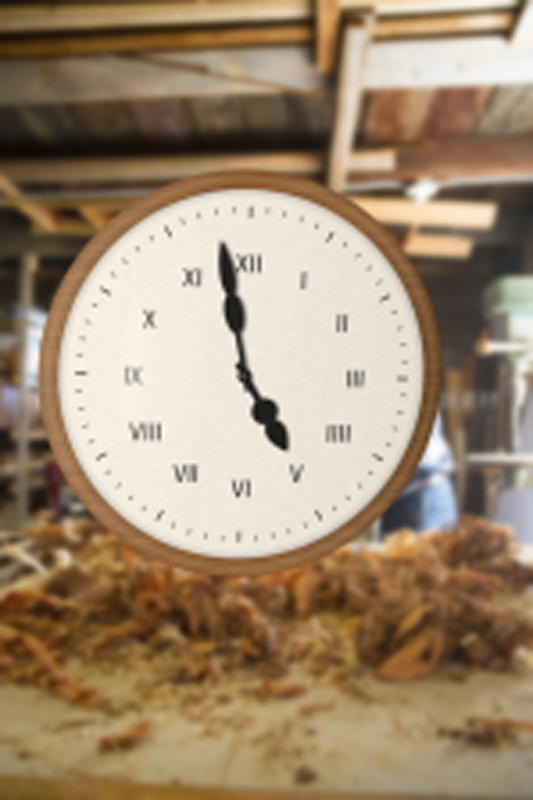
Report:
4:58
